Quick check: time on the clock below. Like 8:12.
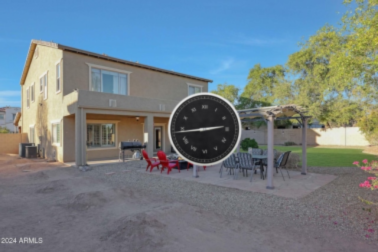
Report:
2:44
